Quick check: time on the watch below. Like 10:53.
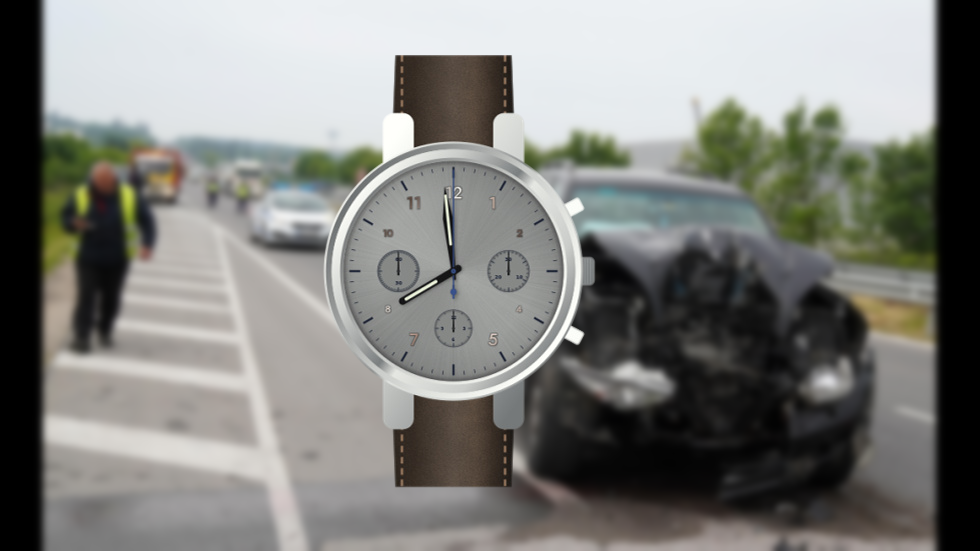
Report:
7:59
